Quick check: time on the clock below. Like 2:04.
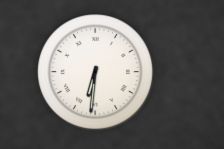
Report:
6:31
